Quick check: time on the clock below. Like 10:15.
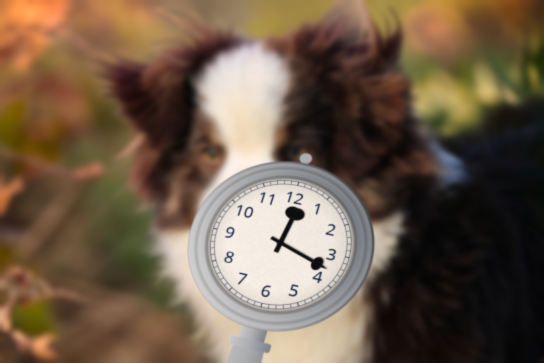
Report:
12:18
